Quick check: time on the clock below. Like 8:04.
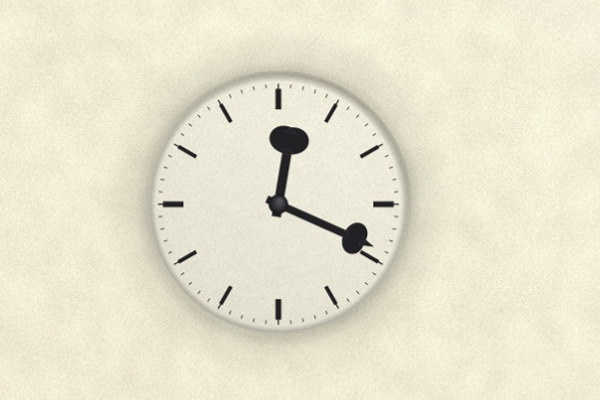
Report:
12:19
